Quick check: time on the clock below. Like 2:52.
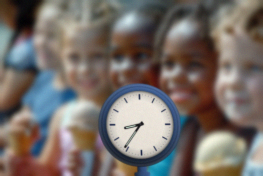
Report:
8:36
